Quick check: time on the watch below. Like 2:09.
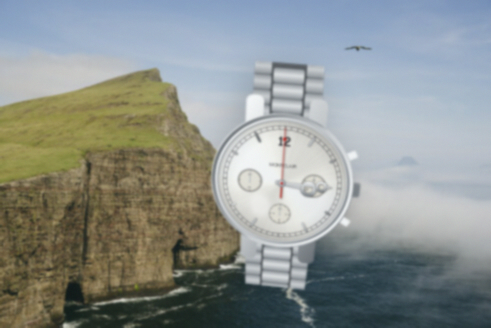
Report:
3:15
